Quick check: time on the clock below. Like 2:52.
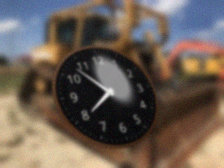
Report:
7:53
